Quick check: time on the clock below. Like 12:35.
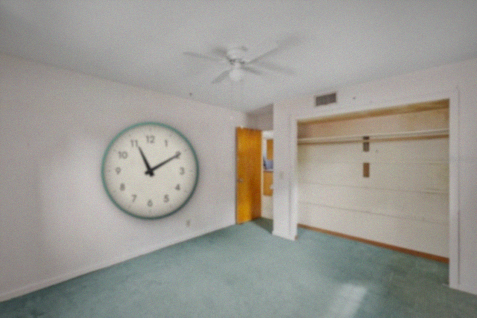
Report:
11:10
